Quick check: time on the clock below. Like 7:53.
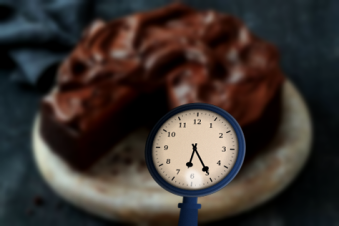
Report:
6:25
